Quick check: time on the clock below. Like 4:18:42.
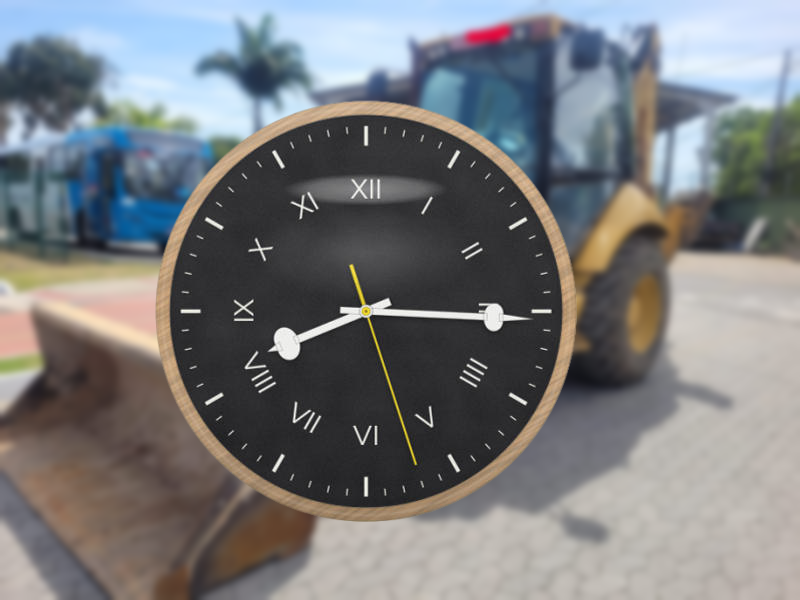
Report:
8:15:27
